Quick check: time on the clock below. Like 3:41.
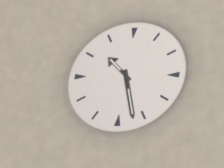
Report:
10:27
